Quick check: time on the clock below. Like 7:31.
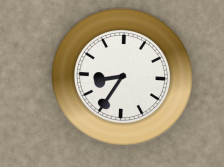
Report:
8:35
